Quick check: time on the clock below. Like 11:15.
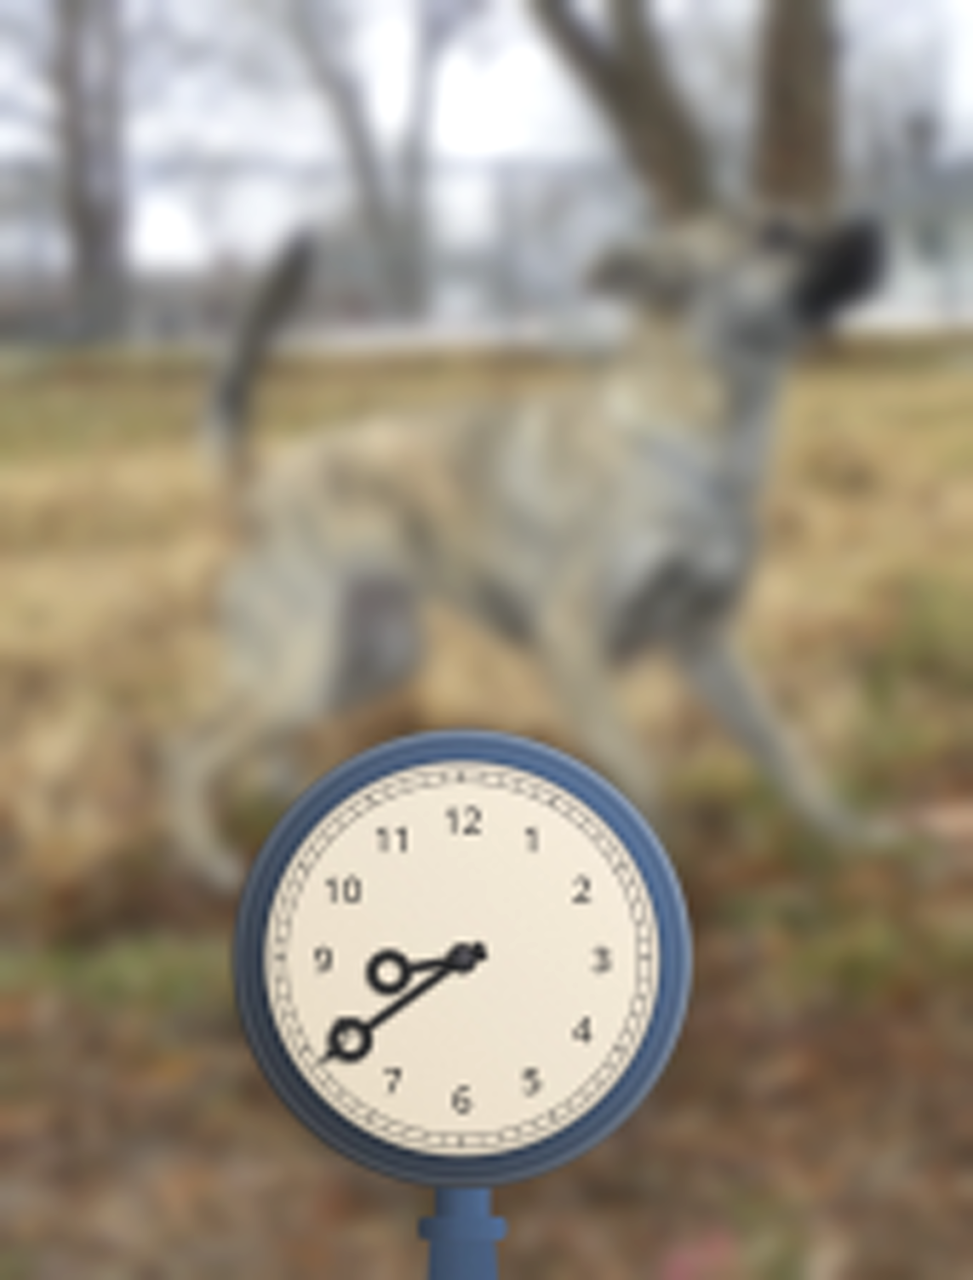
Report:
8:39
